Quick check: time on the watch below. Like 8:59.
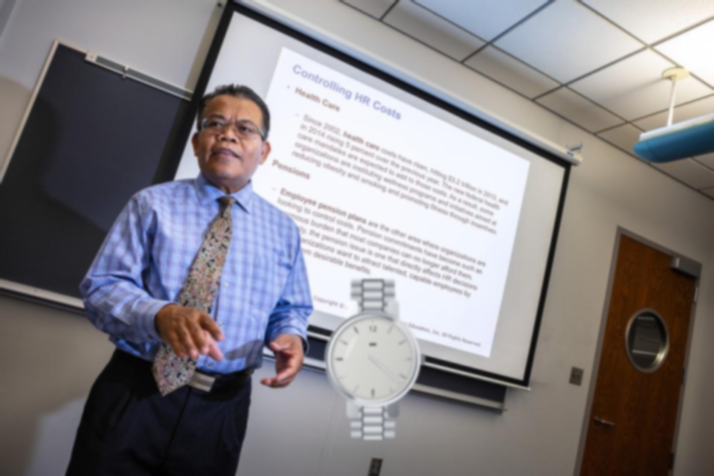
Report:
4:22
